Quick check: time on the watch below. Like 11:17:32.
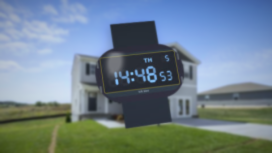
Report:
14:48:53
